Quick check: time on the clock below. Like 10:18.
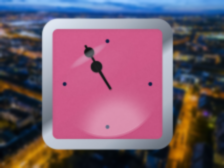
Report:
10:55
